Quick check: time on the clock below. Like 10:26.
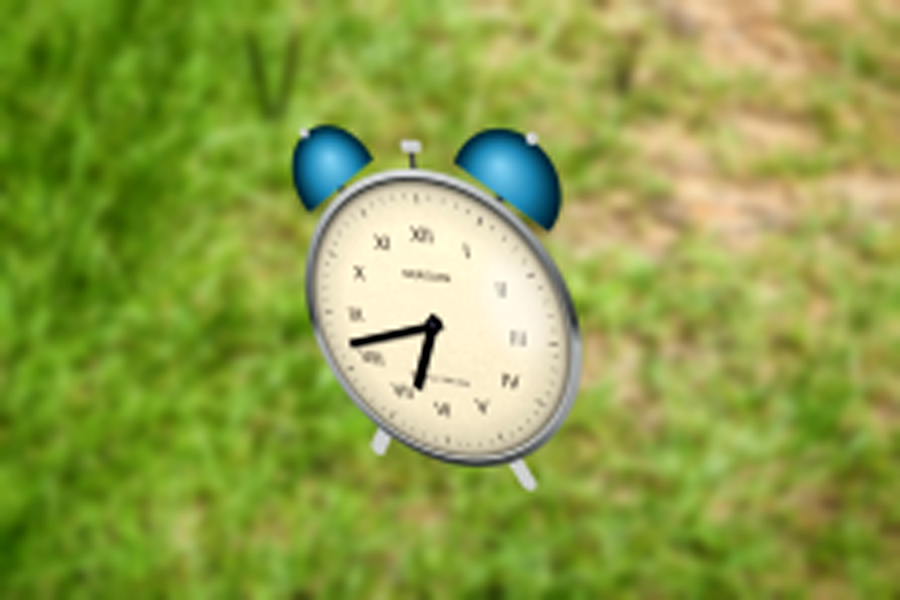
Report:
6:42
